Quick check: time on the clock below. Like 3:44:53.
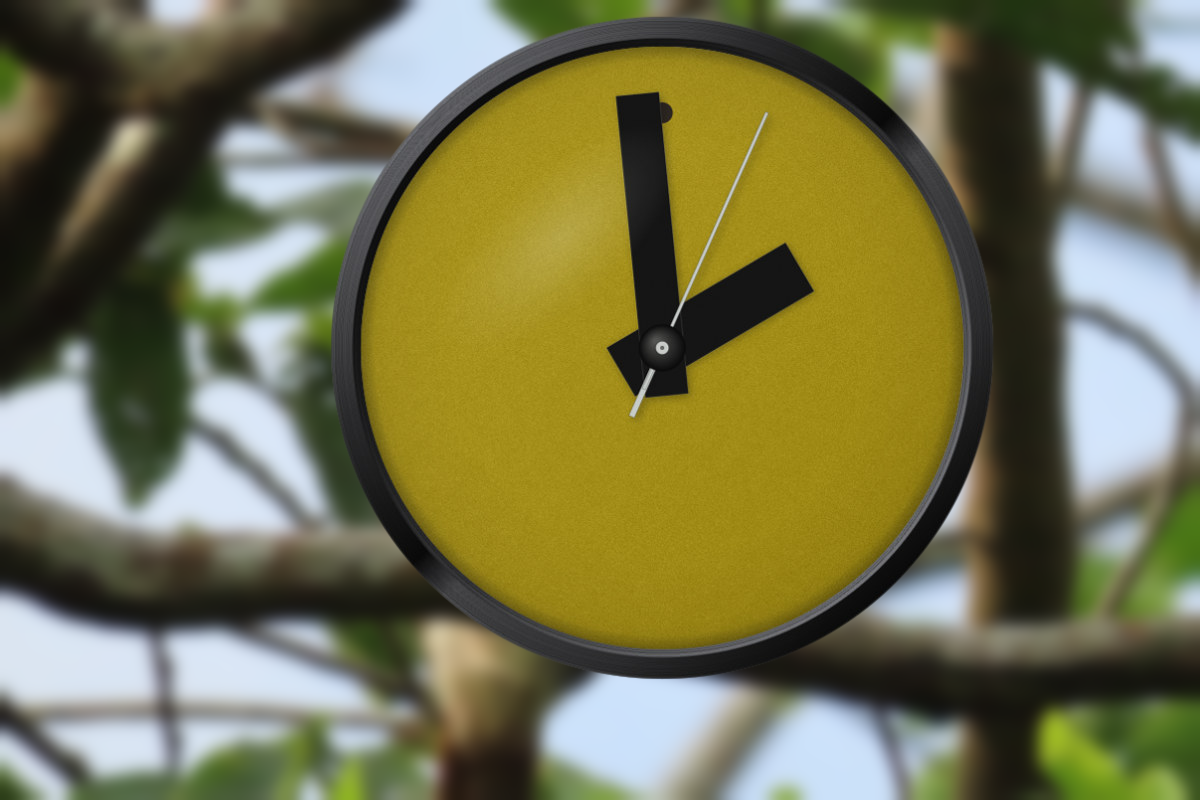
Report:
1:59:04
